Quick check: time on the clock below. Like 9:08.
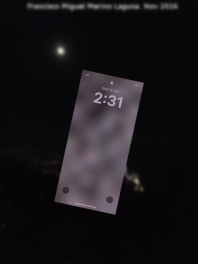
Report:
2:31
